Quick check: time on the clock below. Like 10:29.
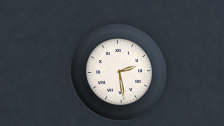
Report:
2:29
